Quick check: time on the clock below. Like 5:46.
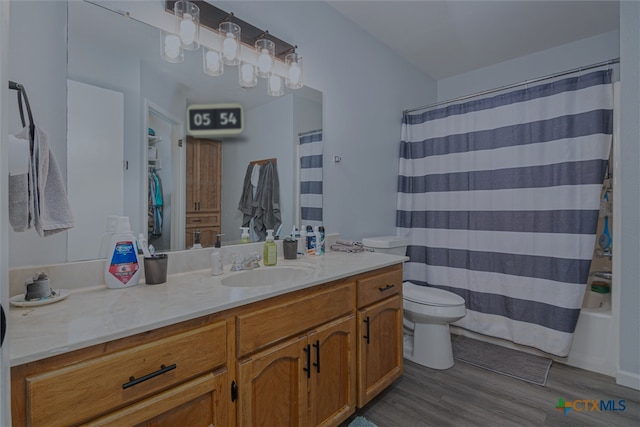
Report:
5:54
